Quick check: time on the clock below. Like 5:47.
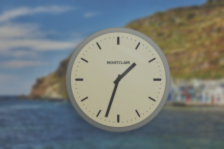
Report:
1:33
